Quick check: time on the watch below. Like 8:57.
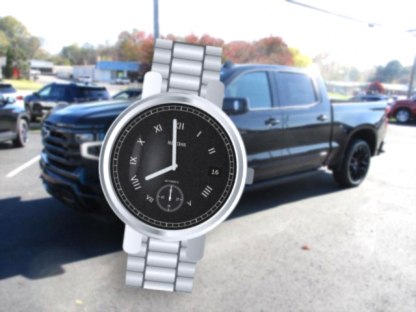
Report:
7:59
